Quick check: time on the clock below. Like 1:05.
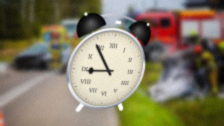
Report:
8:54
